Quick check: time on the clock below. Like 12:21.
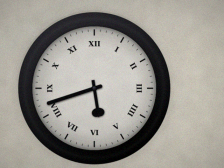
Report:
5:42
